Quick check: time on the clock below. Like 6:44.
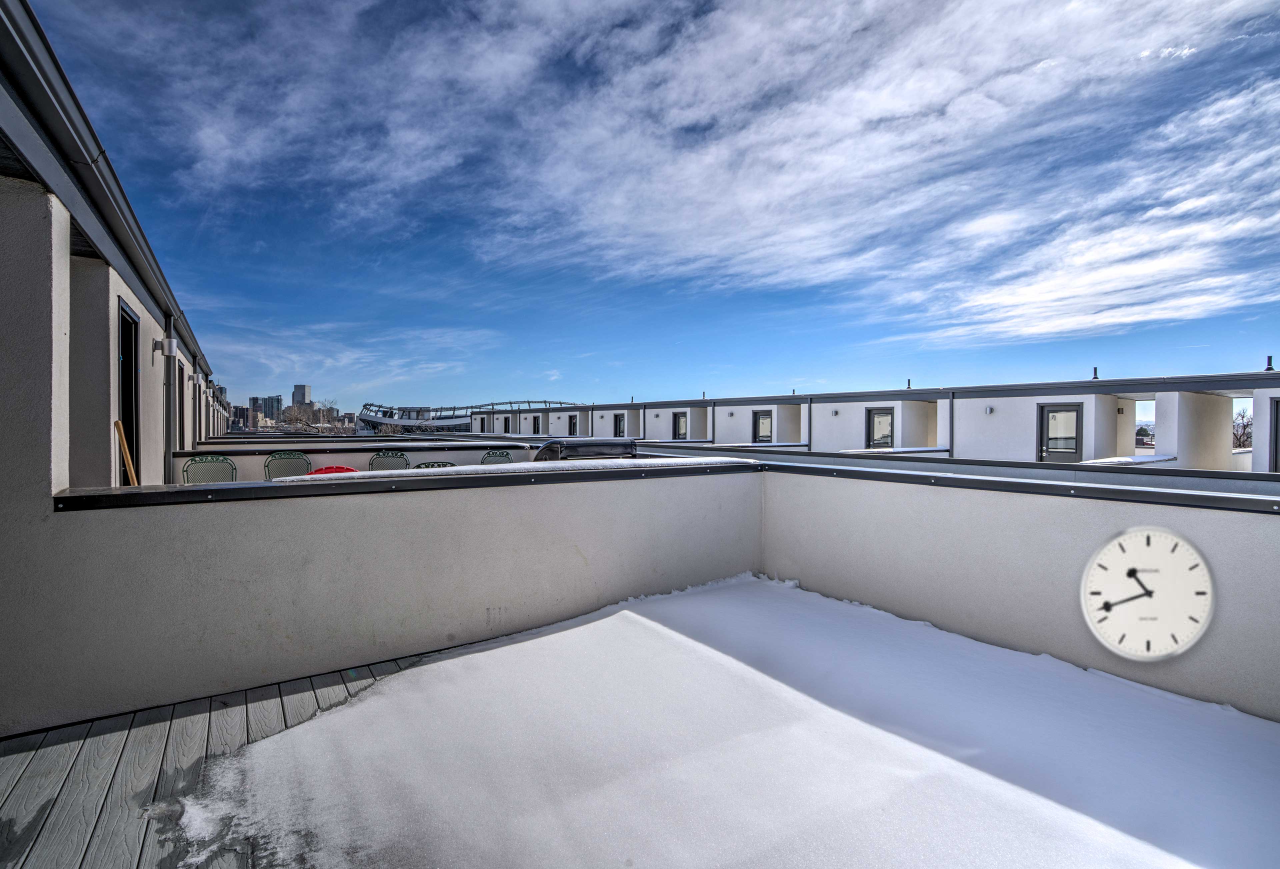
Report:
10:42
